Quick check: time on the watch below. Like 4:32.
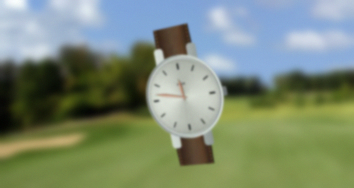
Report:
11:47
